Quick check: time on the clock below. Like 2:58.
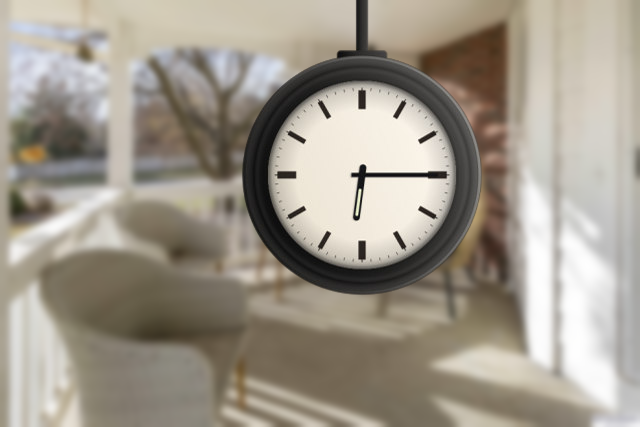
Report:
6:15
